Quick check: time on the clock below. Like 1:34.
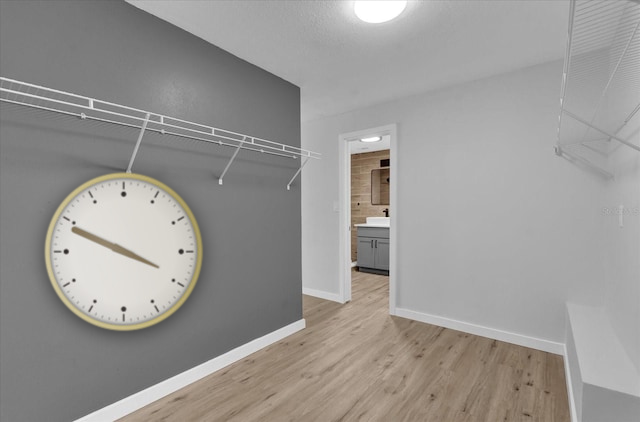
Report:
3:49
